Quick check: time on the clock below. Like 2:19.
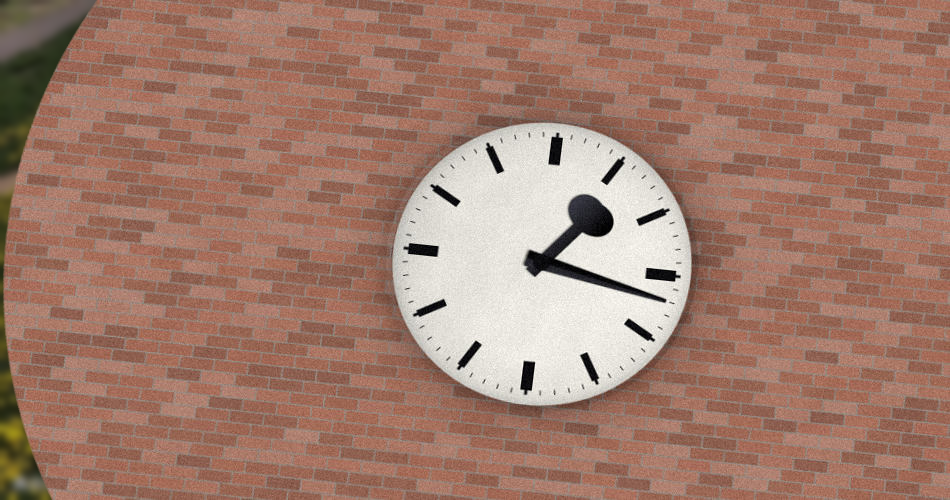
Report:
1:17
